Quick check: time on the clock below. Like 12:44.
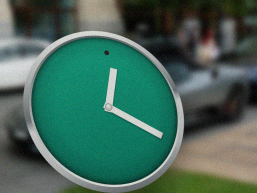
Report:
12:19
